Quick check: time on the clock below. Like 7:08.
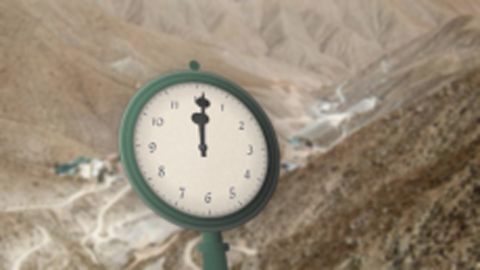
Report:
12:01
